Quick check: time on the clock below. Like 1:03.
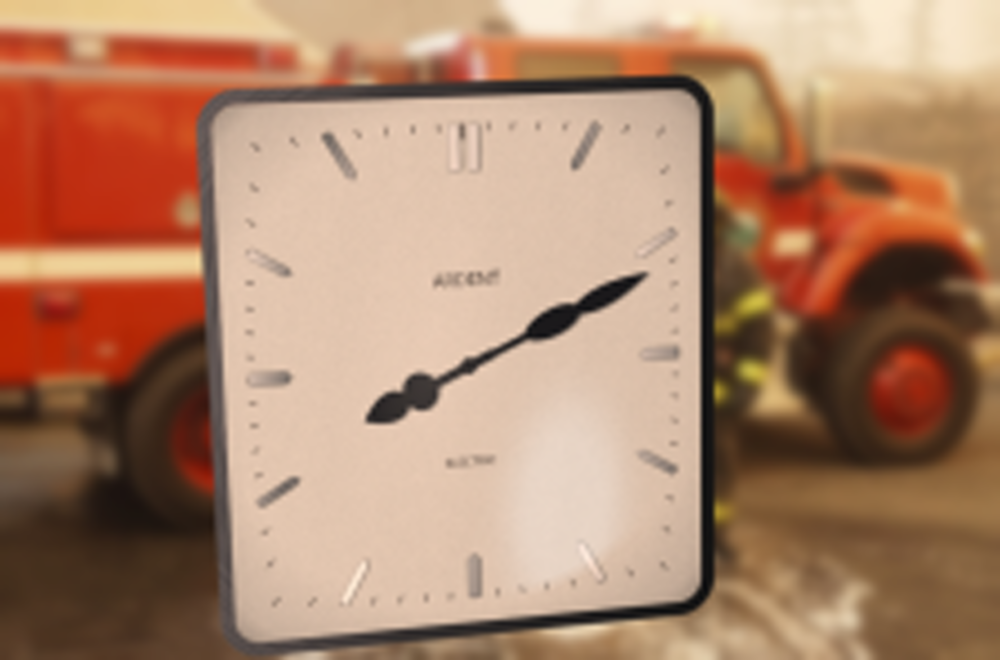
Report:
8:11
